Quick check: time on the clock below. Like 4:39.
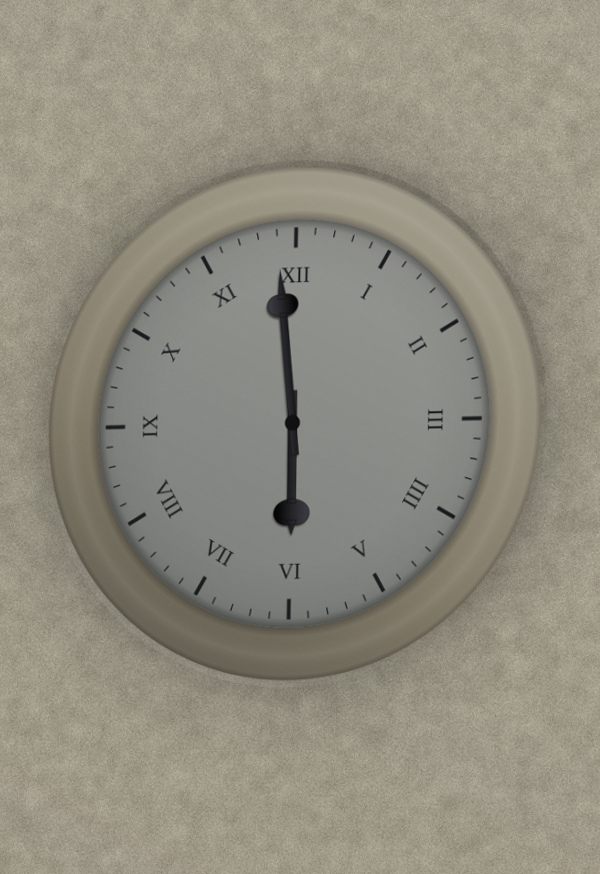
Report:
5:59
